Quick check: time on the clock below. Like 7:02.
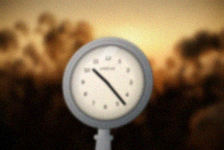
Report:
10:23
